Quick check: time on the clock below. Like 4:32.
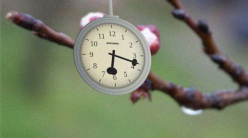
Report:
6:18
